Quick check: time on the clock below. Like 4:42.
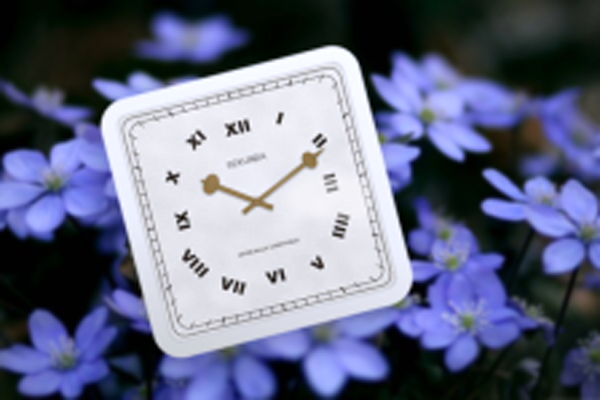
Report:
10:11
